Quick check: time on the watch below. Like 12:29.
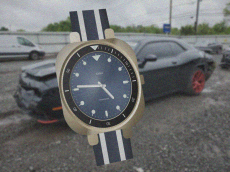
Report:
4:46
